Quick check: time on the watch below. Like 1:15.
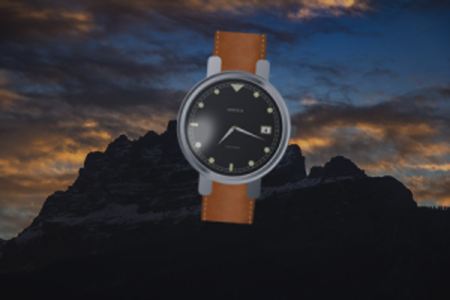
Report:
7:18
